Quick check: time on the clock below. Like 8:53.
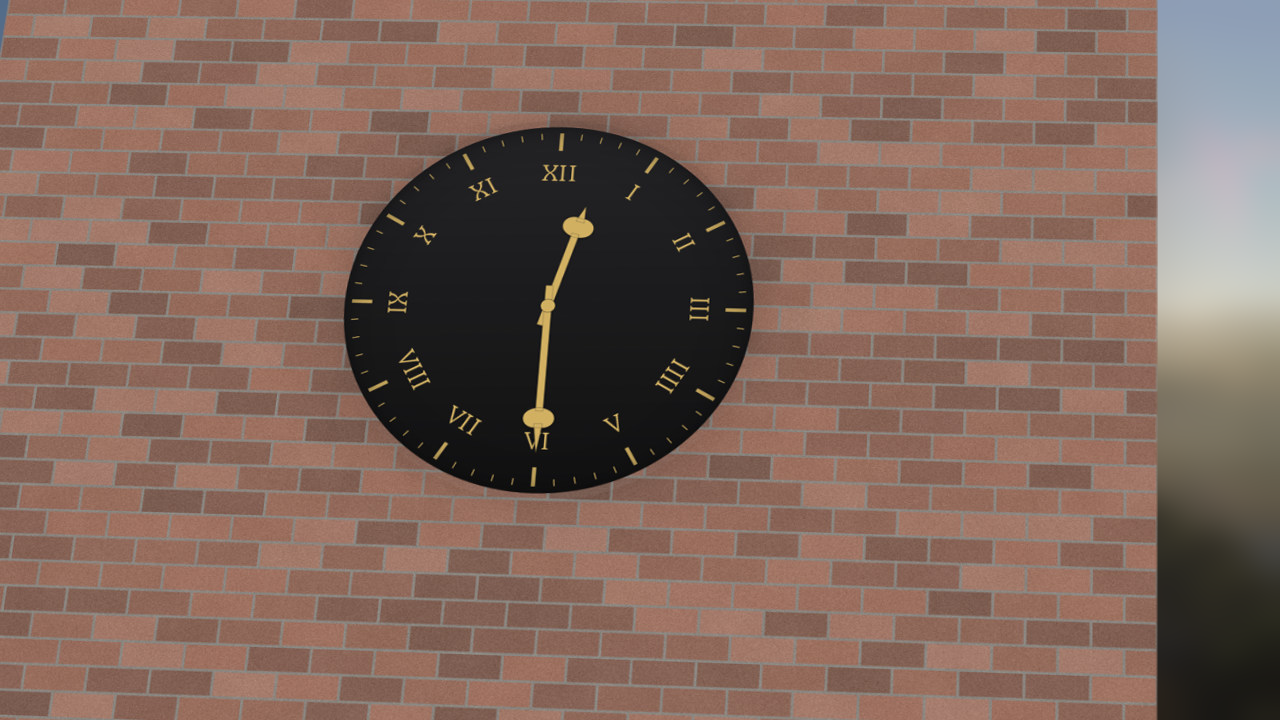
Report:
12:30
